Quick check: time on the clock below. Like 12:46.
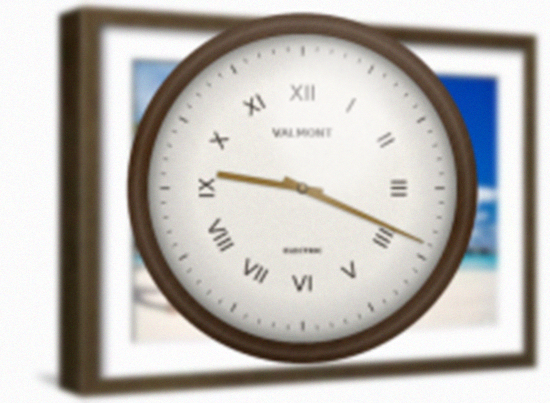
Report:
9:19
